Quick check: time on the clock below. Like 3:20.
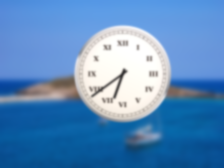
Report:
6:39
